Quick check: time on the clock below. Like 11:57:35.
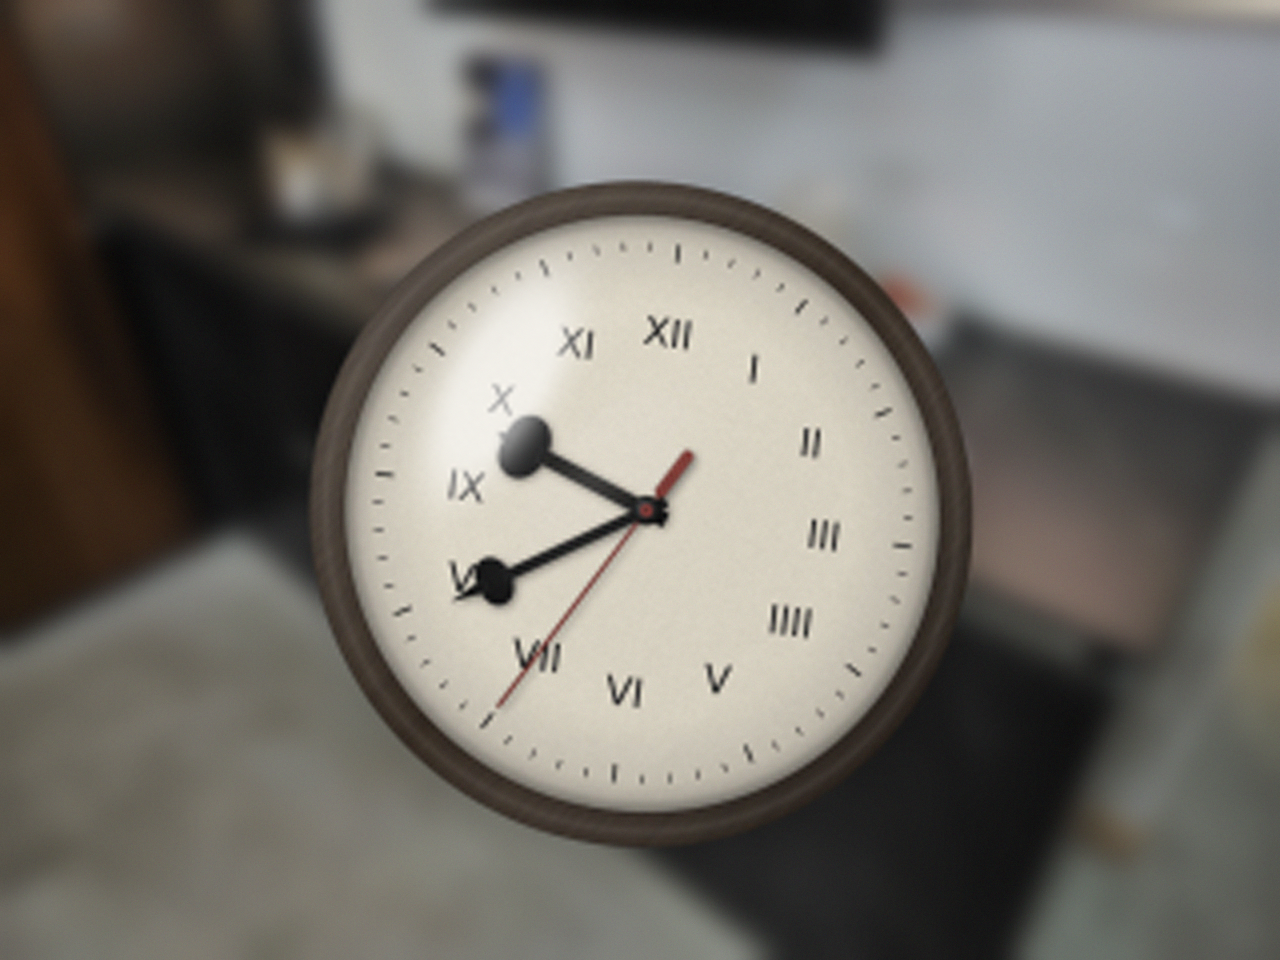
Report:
9:39:35
